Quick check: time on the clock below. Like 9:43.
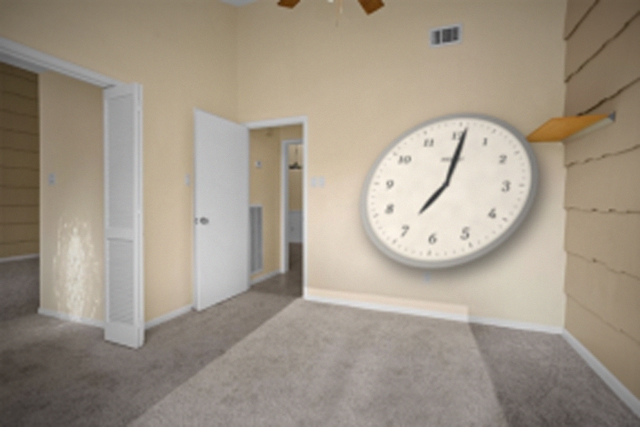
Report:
7:01
